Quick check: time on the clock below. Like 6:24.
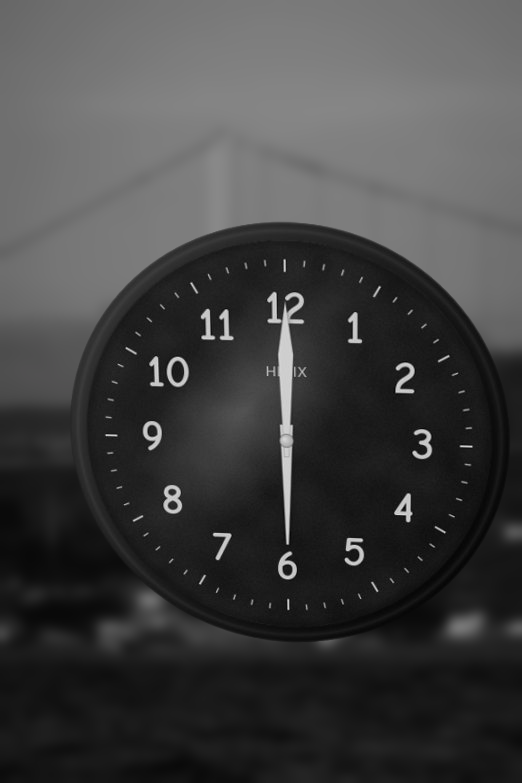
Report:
6:00
